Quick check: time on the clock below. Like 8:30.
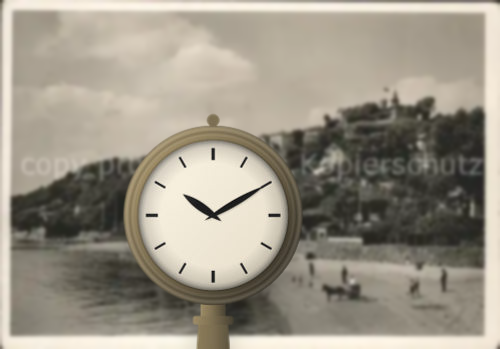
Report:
10:10
